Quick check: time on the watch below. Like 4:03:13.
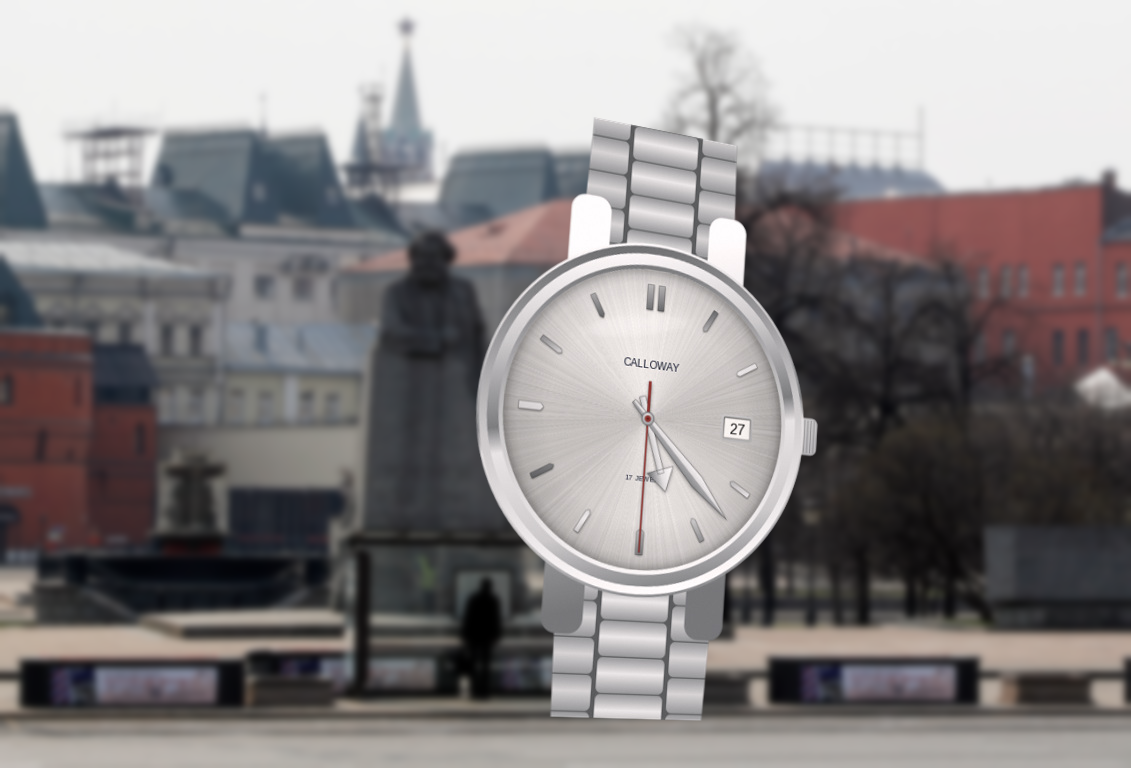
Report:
5:22:30
